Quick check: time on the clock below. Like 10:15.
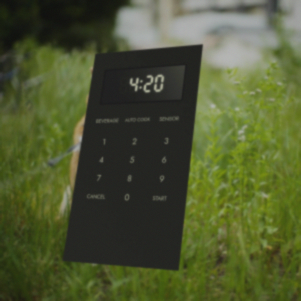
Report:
4:20
